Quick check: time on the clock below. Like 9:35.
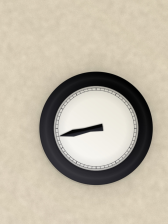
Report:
8:43
